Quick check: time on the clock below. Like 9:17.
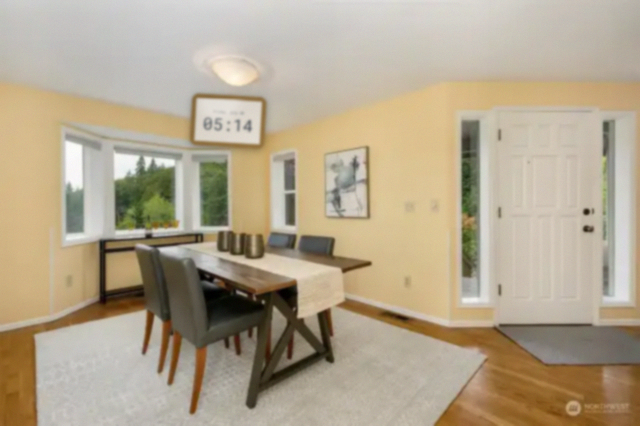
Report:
5:14
